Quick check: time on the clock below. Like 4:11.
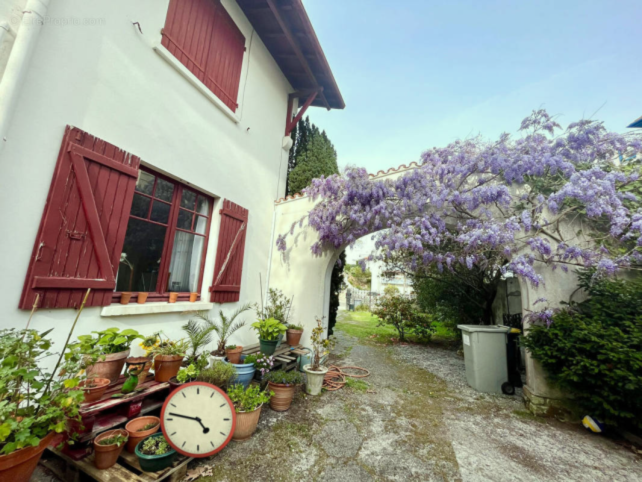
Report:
4:47
